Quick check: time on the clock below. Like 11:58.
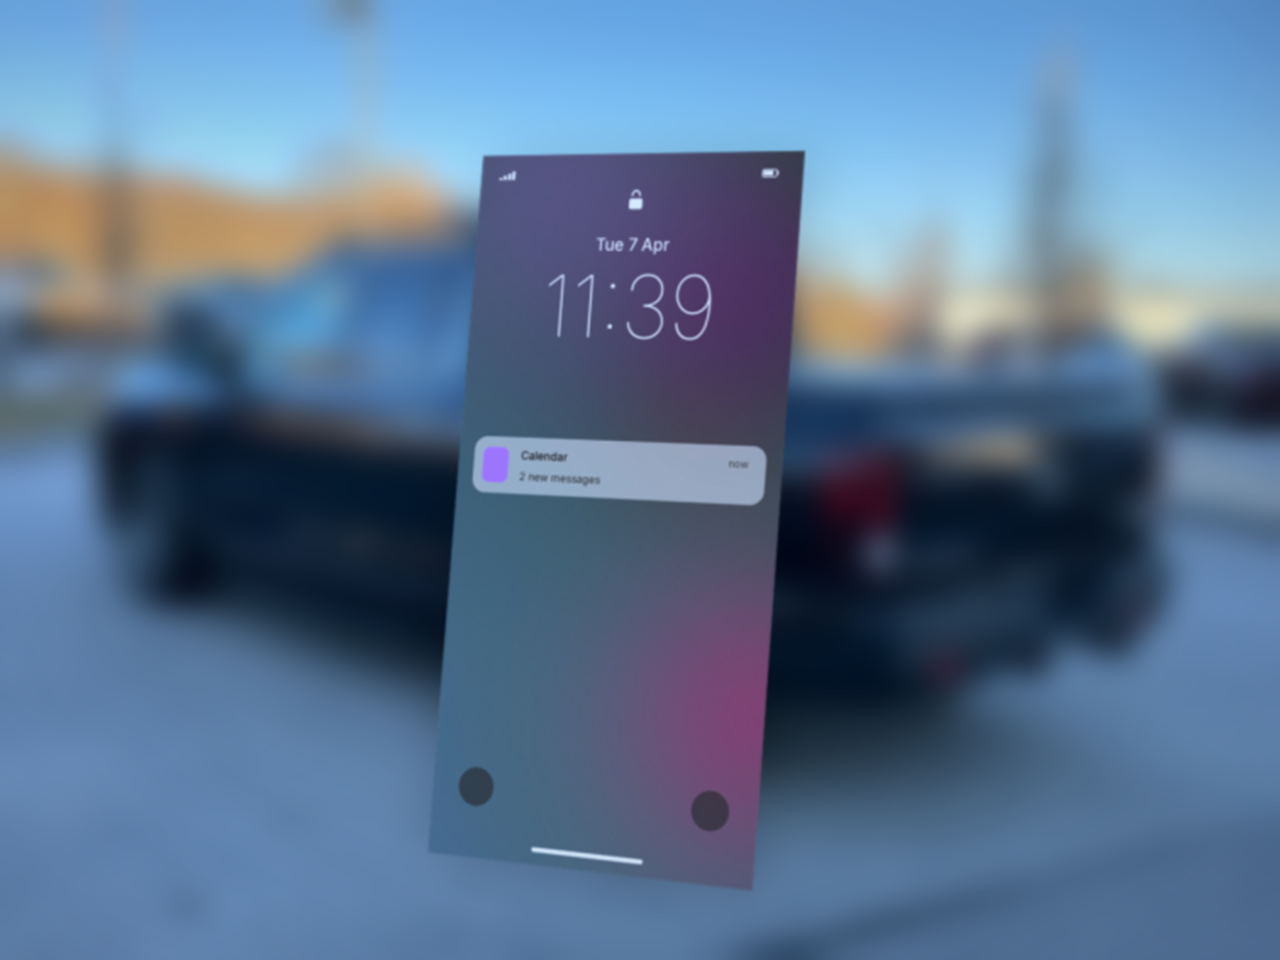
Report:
11:39
